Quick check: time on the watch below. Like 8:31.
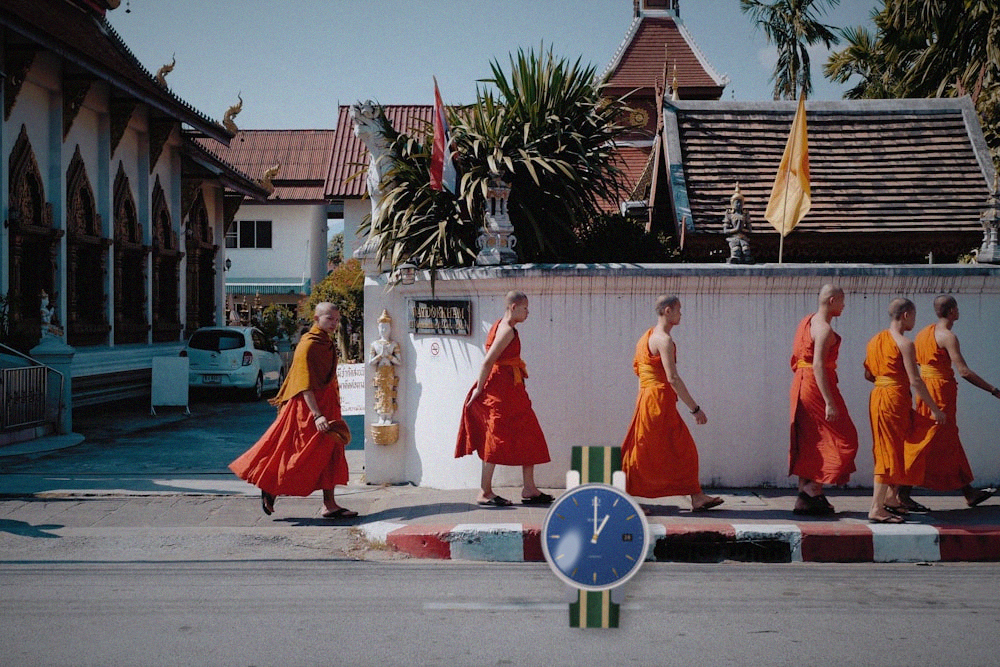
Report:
1:00
